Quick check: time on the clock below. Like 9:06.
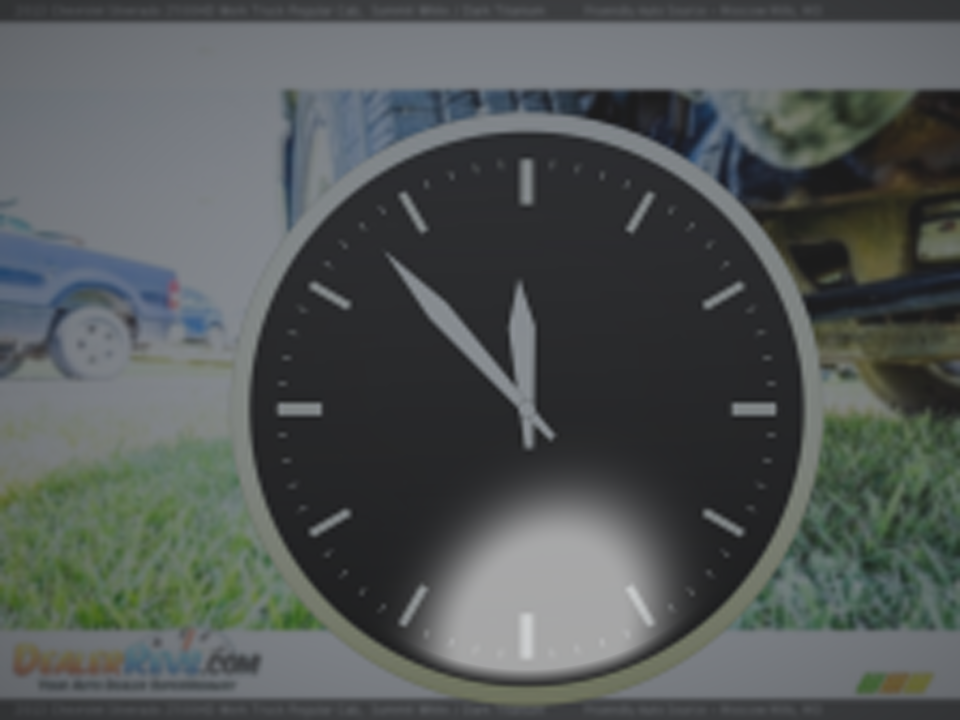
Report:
11:53
